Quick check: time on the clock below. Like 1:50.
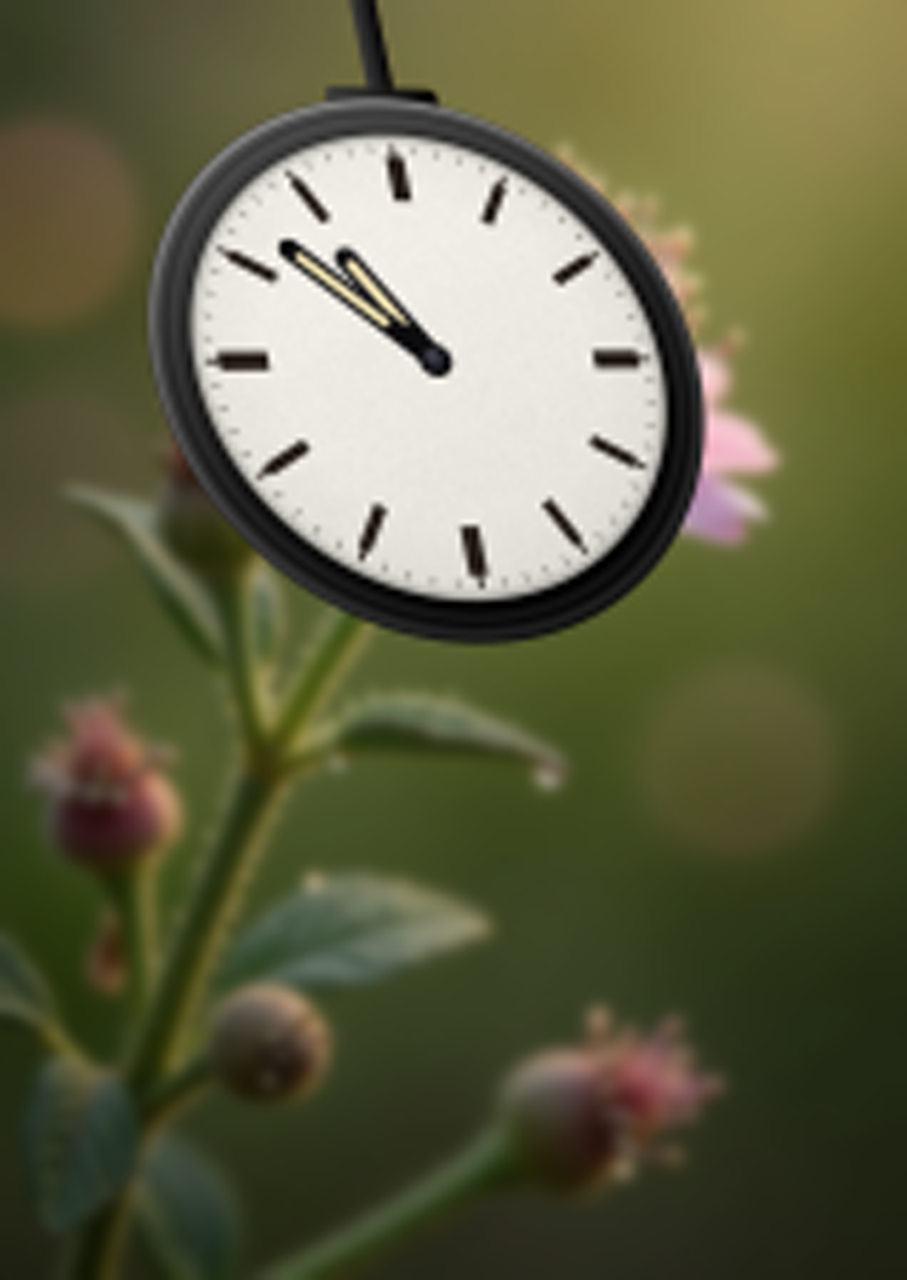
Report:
10:52
